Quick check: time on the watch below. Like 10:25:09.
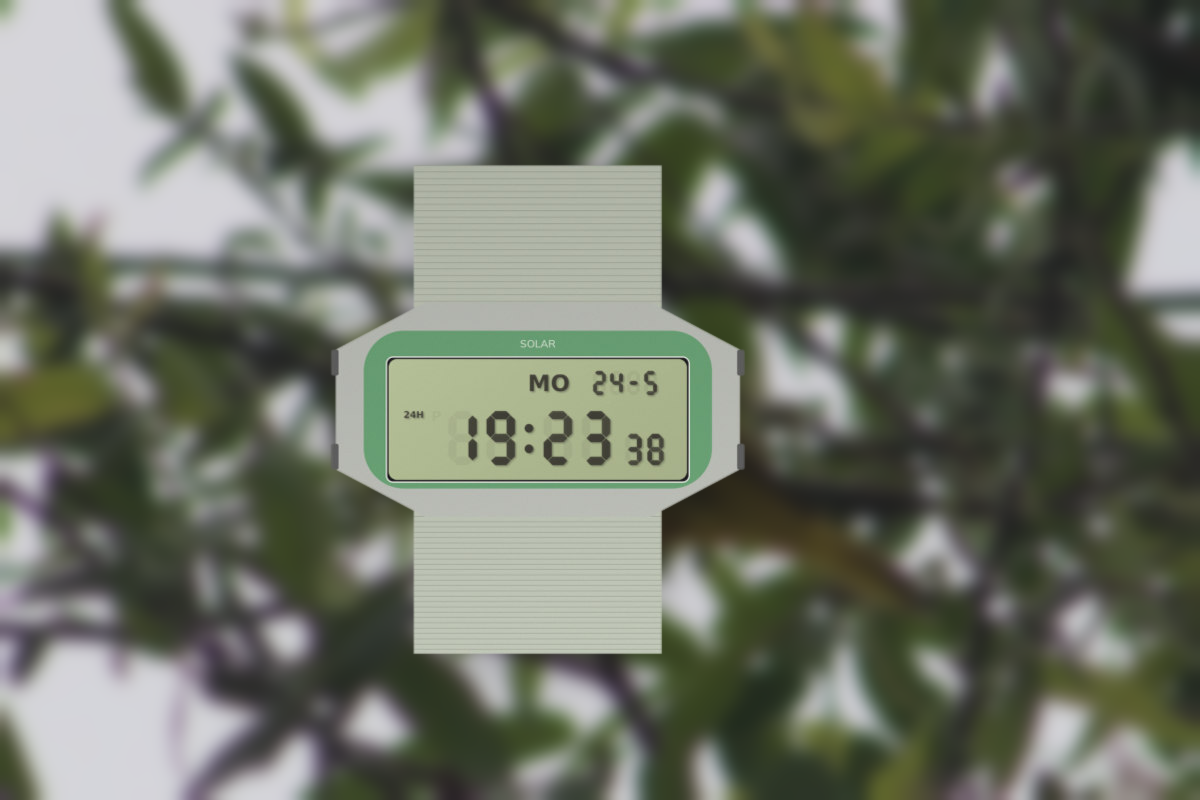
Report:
19:23:38
